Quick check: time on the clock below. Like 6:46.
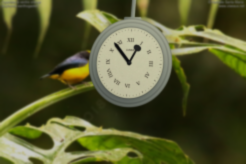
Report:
12:53
